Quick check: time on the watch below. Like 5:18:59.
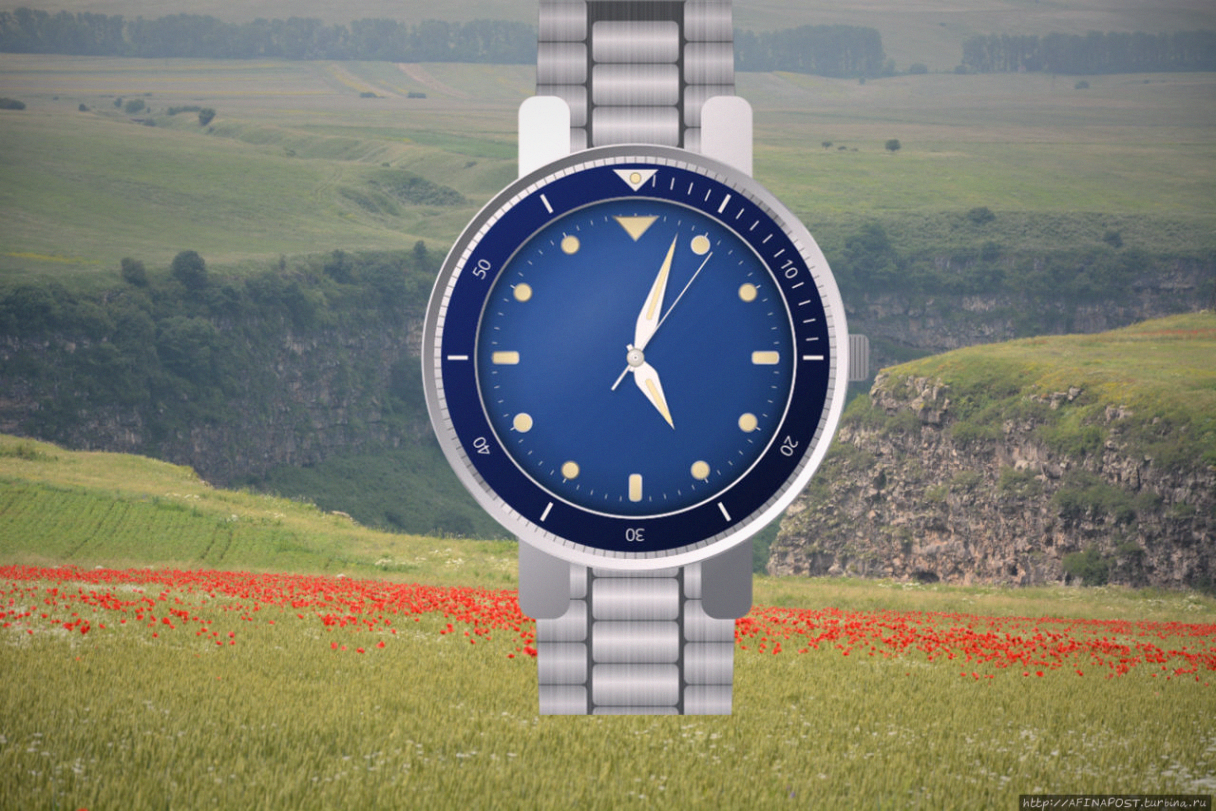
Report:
5:03:06
